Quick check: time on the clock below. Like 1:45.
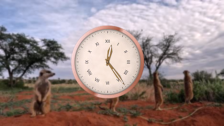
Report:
12:24
